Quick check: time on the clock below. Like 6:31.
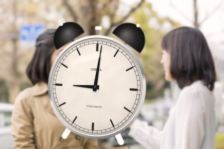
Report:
9:01
